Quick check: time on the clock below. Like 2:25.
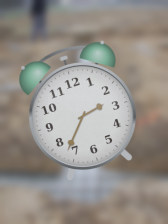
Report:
2:37
